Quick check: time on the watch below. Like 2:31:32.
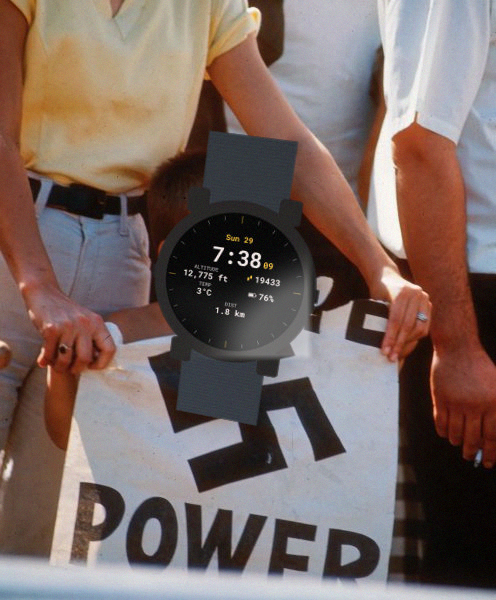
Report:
7:38:09
